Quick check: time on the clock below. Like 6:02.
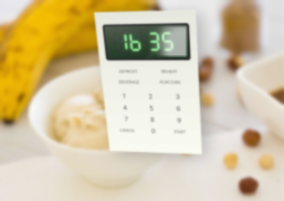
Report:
16:35
